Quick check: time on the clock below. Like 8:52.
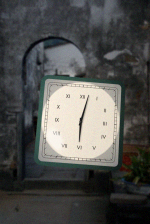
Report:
6:02
